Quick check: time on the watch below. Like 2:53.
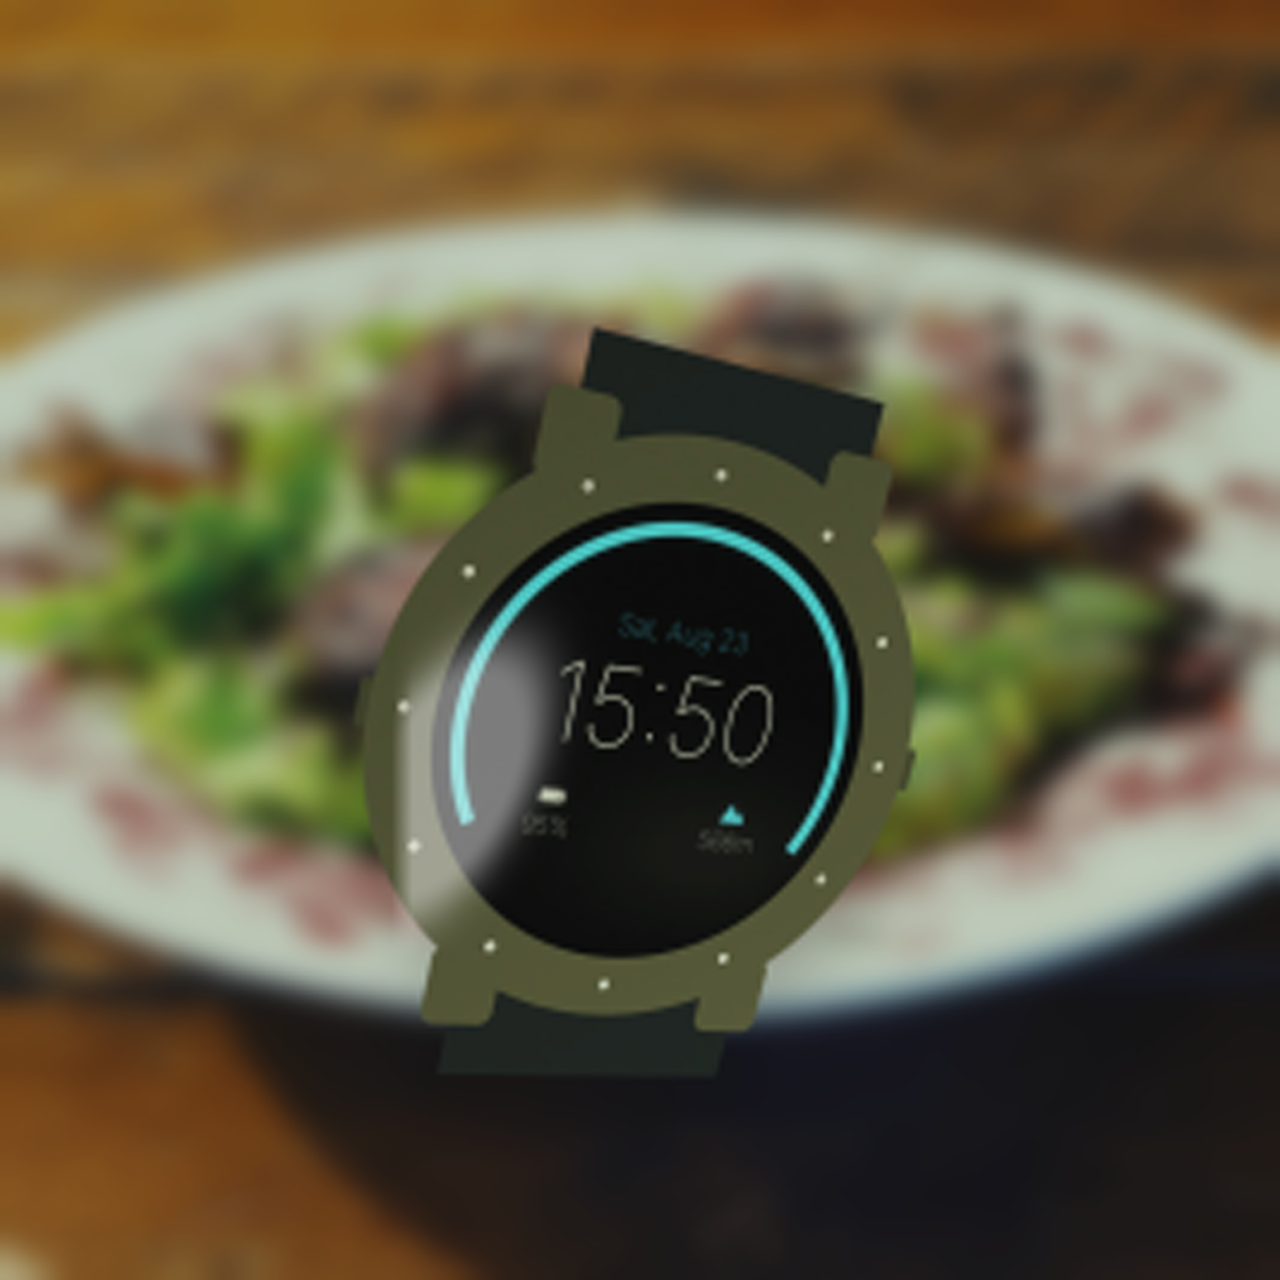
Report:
15:50
